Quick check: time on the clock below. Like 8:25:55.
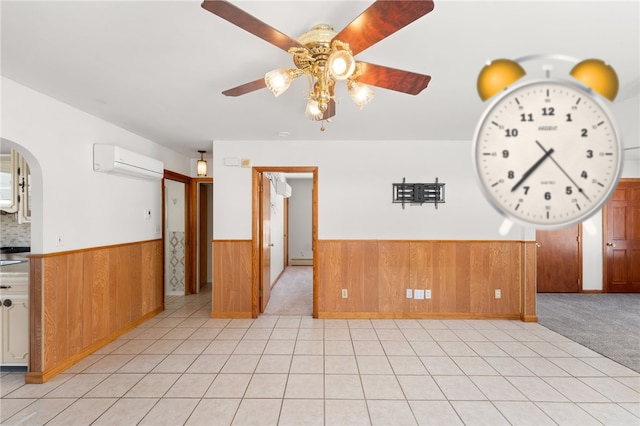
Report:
7:37:23
